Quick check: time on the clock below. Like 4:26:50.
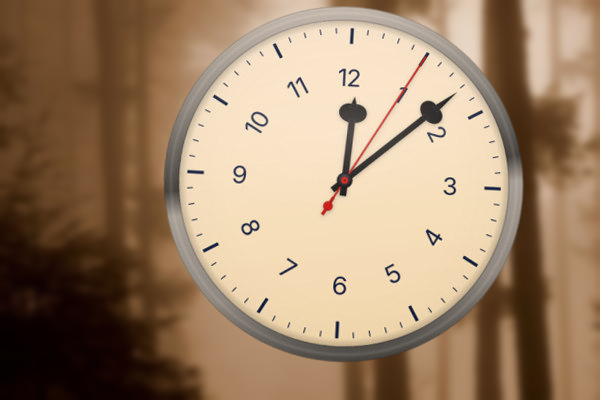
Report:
12:08:05
